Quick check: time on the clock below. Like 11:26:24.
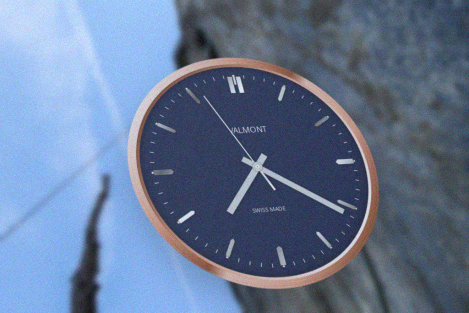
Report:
7:20:56
